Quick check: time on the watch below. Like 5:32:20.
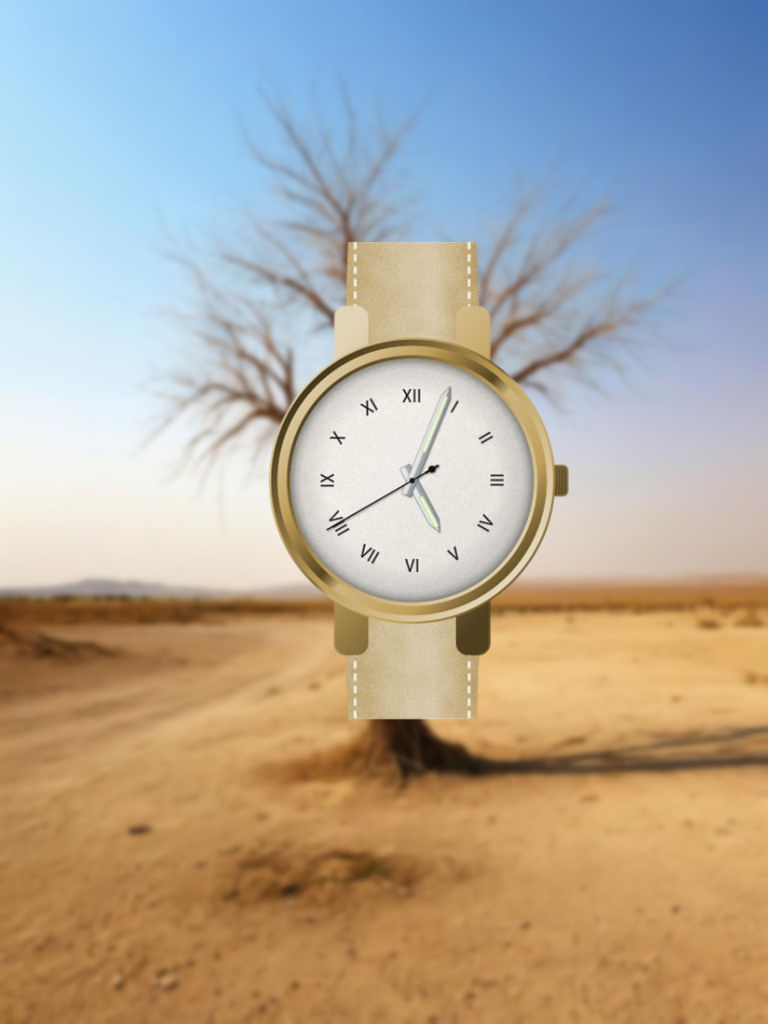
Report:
5:03:40
